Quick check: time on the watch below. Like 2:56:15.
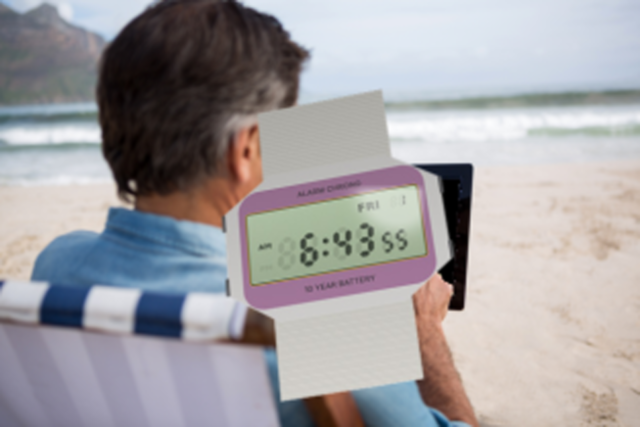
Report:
6:43:55
